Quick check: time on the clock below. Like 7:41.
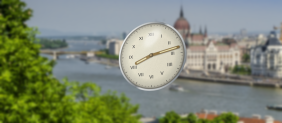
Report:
8:13
